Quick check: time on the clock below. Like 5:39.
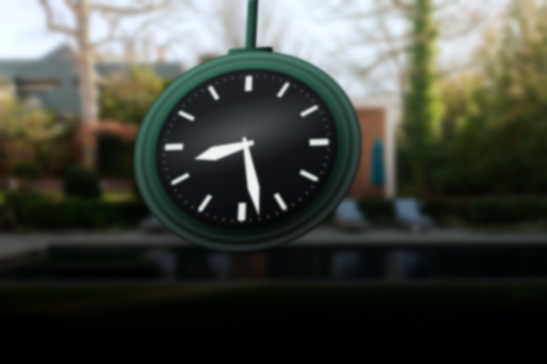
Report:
8:28
